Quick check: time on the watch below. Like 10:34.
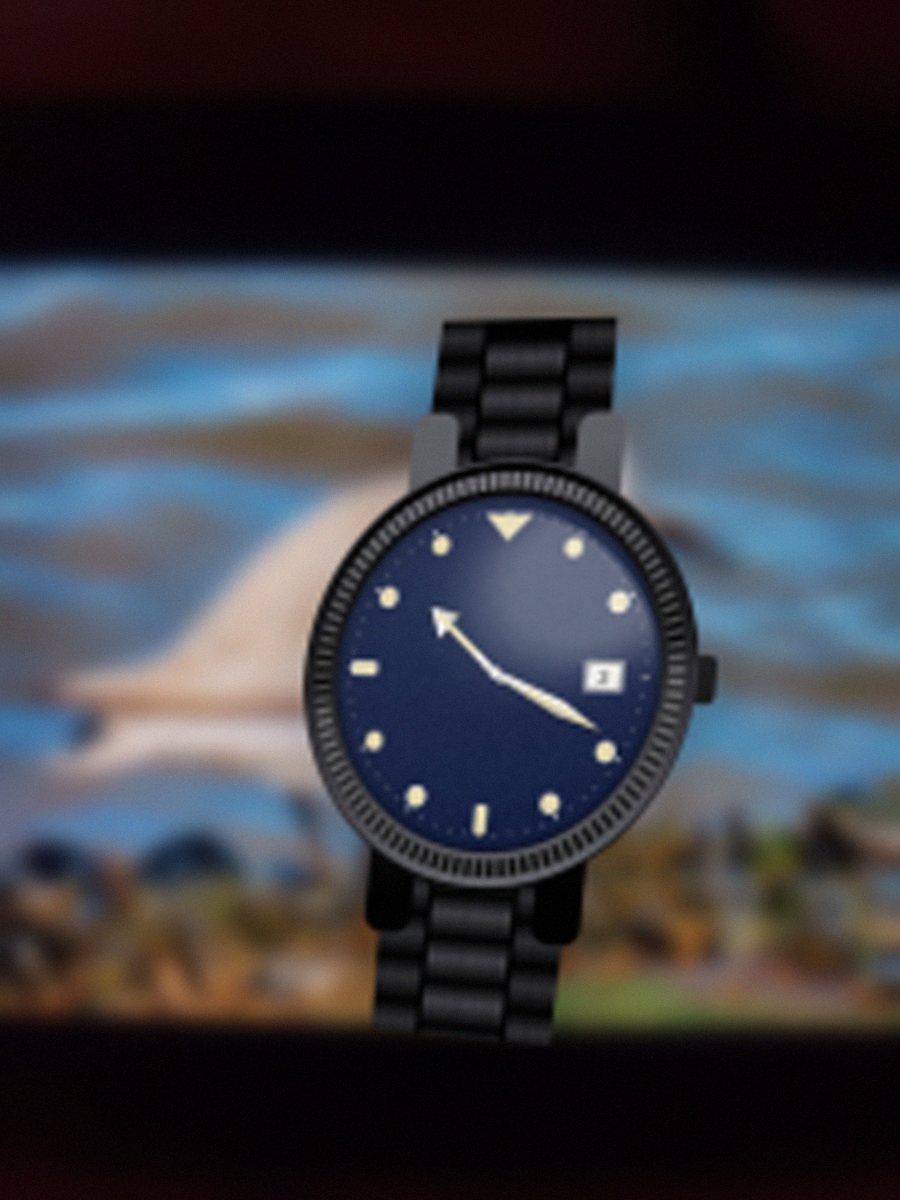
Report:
10:19
